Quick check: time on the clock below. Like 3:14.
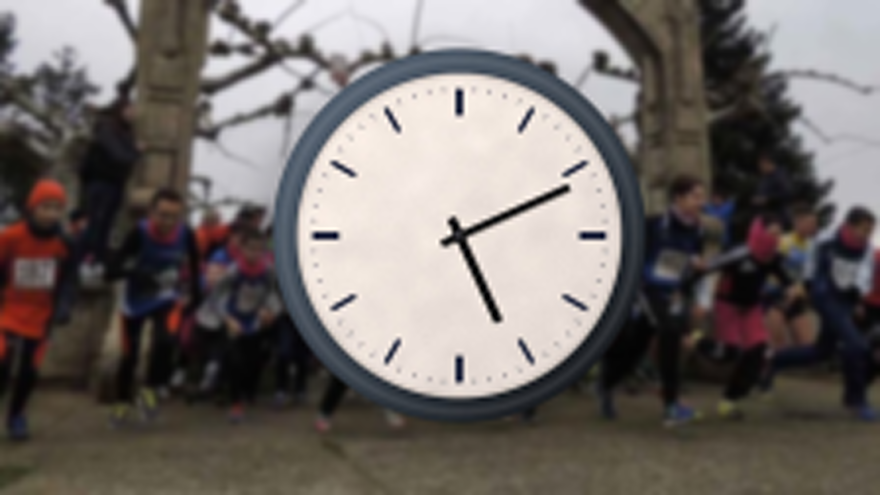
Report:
5:11
